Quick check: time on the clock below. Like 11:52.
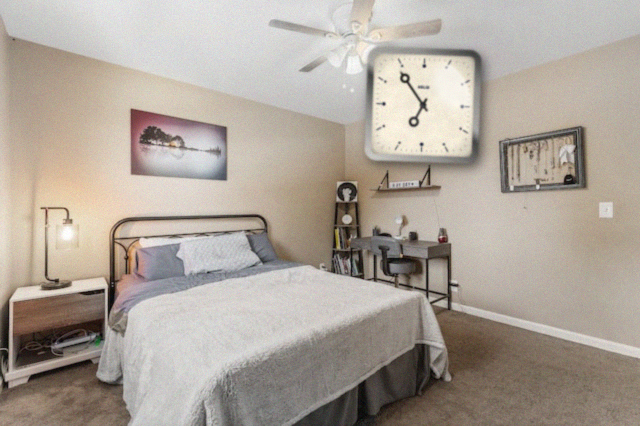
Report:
6:54
